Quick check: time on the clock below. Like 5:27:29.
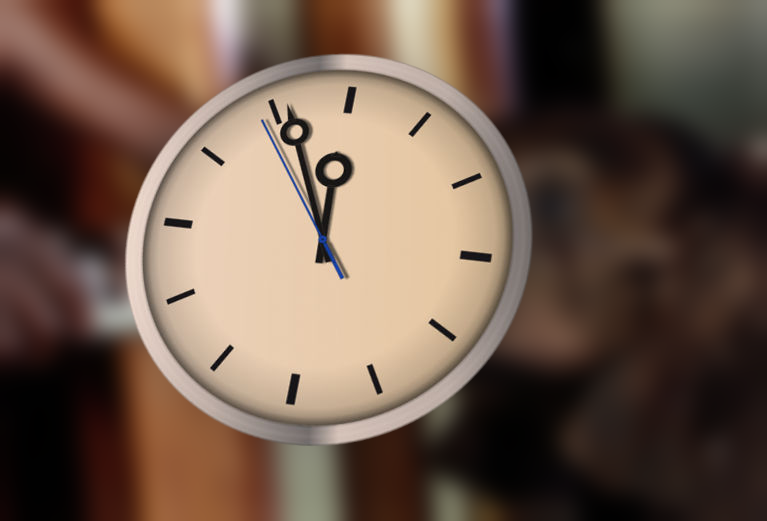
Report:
11:55:54
